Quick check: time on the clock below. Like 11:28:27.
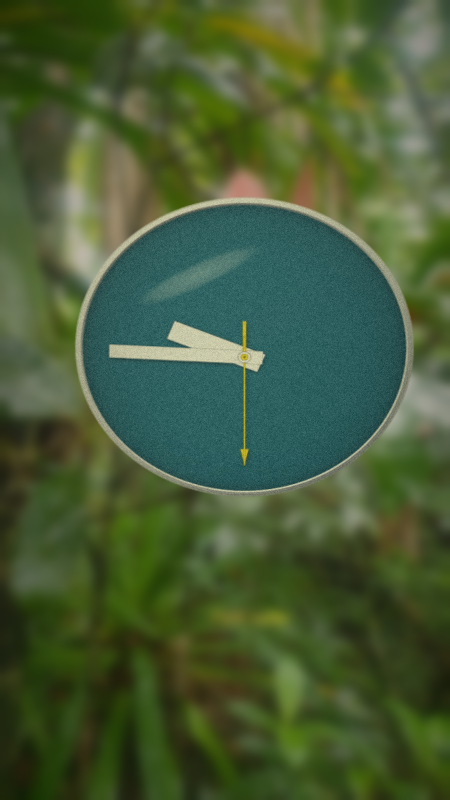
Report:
9:45:30
